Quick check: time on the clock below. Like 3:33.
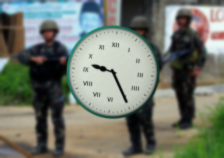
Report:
9:25
